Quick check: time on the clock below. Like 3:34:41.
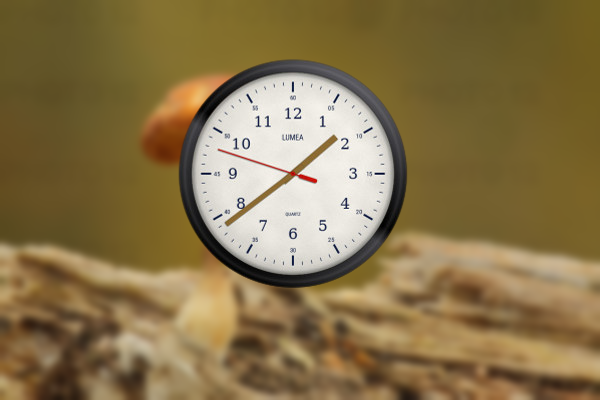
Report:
1:38:48
